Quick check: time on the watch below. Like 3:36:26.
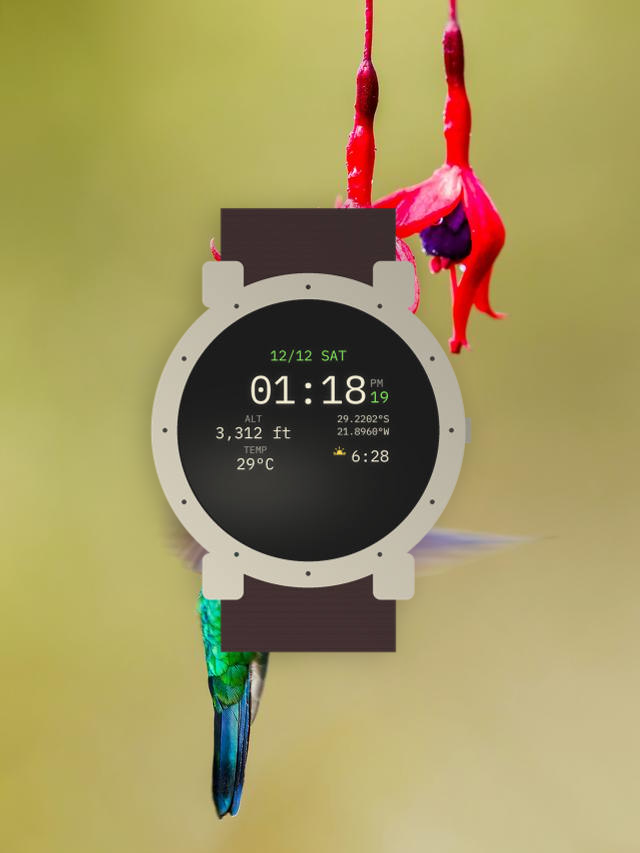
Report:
1:18:19
